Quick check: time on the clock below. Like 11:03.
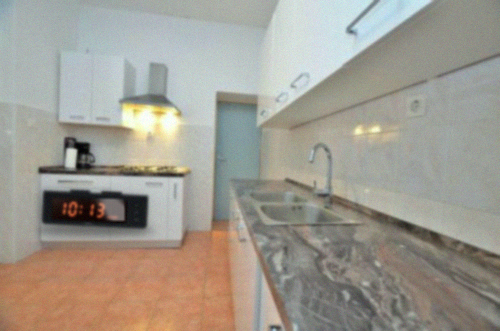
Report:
10:13
